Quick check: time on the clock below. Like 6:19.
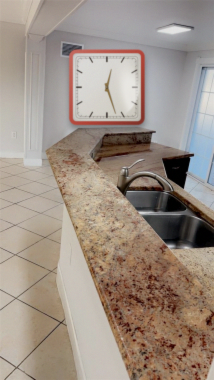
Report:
12:27
